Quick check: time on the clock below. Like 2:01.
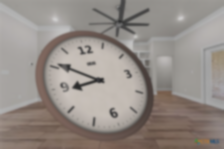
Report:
8:51
